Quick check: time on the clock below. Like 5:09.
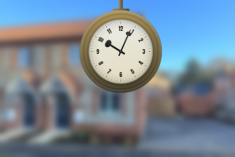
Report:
10:04
